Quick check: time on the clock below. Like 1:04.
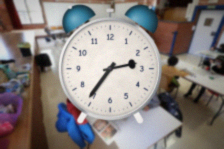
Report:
2:36
